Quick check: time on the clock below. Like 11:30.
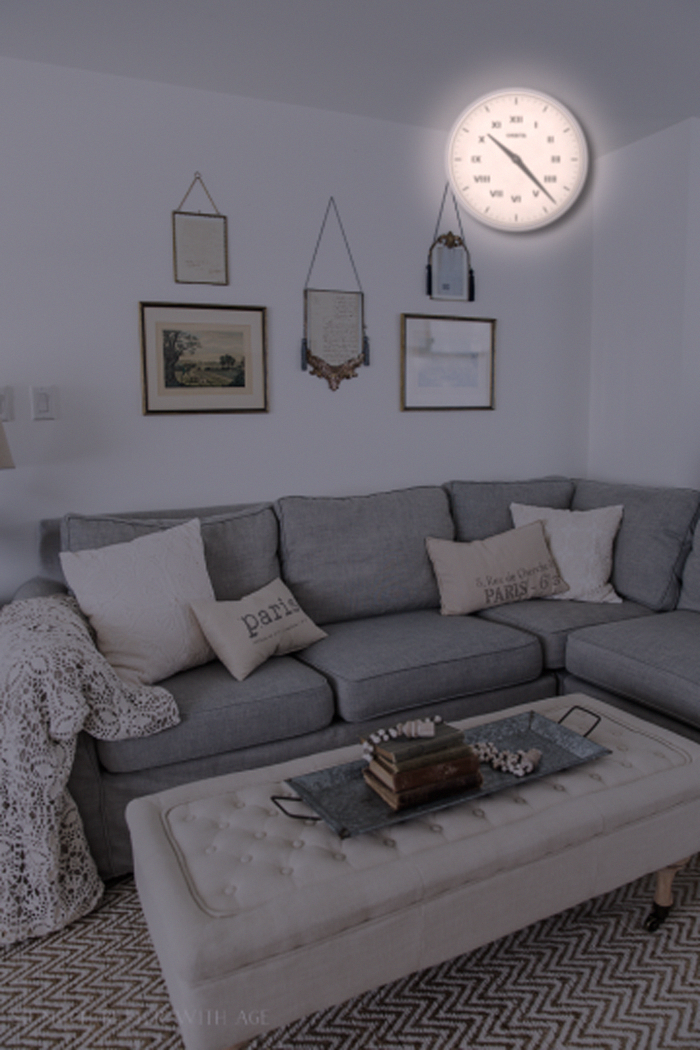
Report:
10:23
